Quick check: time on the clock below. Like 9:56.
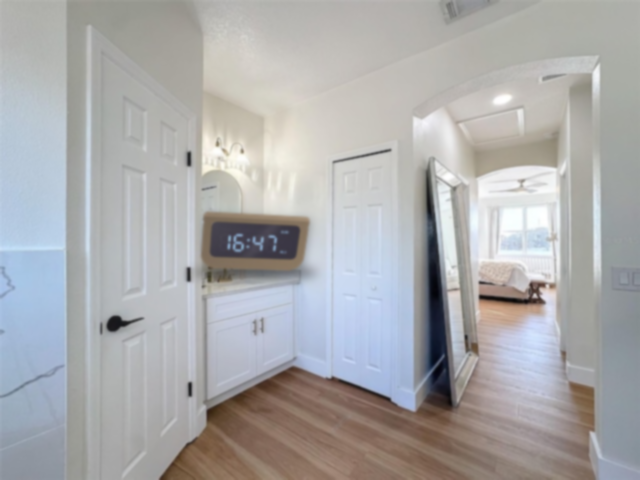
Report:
16:47
